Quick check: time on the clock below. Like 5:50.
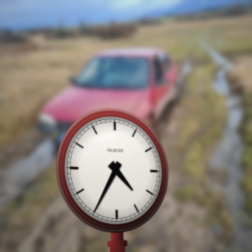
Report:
4:35
